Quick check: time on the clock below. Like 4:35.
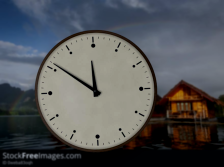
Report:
11:51
